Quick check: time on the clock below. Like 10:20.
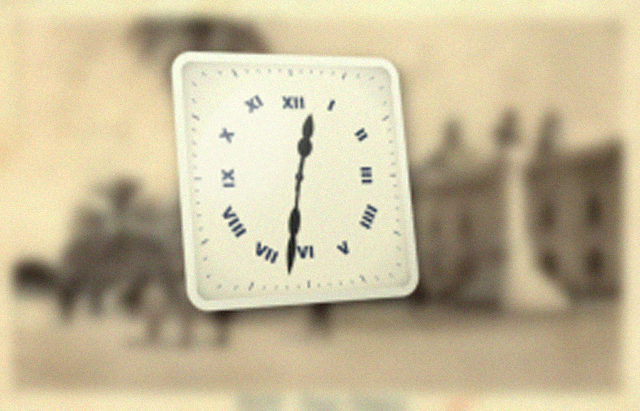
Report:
12:32
